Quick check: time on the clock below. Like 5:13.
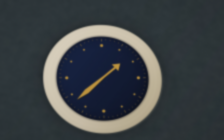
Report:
1:38
